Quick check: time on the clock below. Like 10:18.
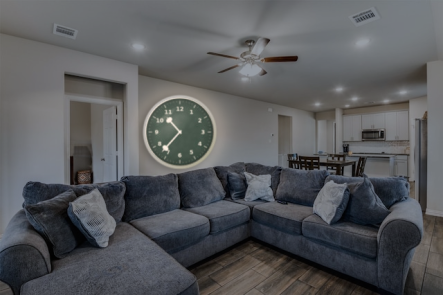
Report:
10:37
